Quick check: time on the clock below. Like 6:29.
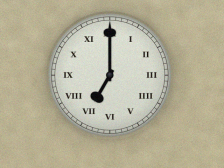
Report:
7:00
